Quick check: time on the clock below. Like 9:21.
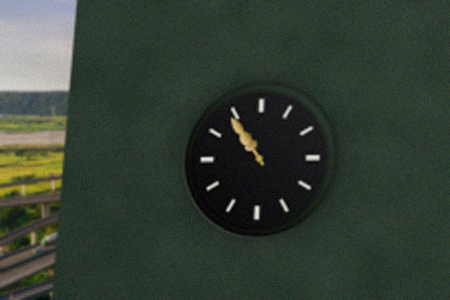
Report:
10:54
